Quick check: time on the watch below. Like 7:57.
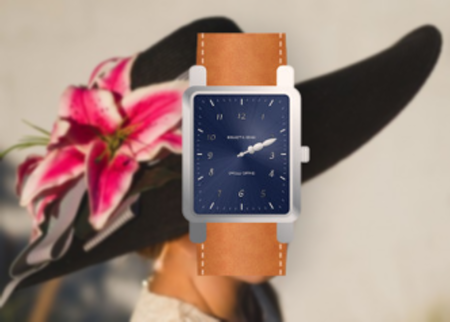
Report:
2:11
